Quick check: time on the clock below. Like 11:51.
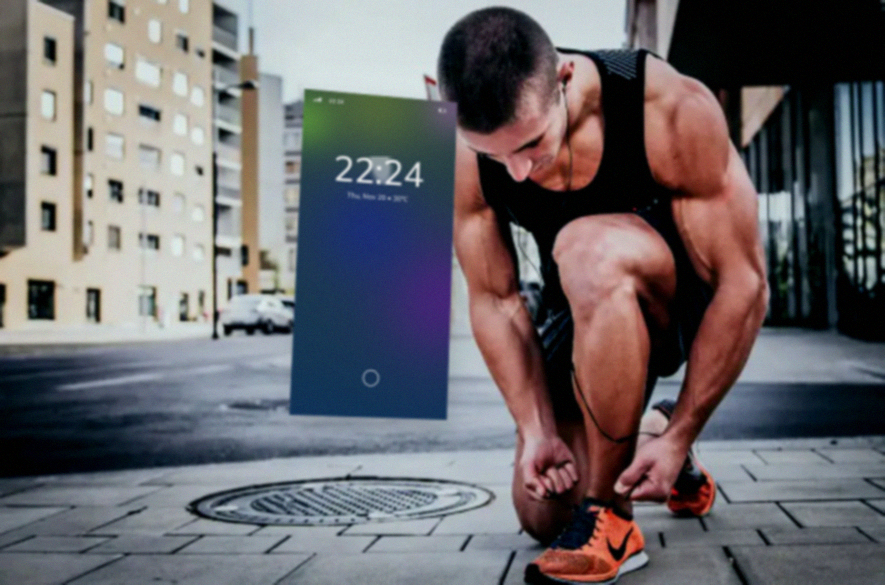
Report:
22:24
